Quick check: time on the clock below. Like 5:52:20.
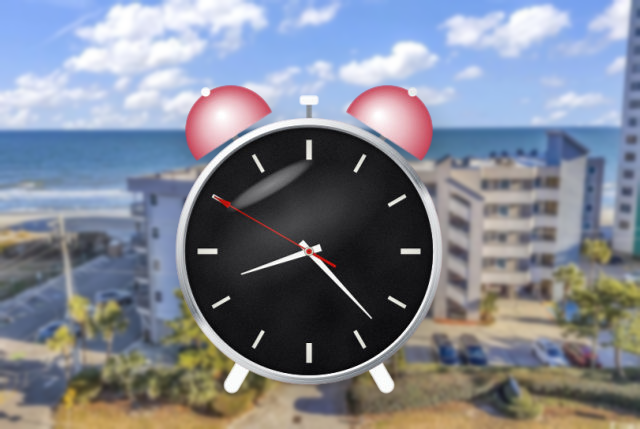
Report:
8:22:50
